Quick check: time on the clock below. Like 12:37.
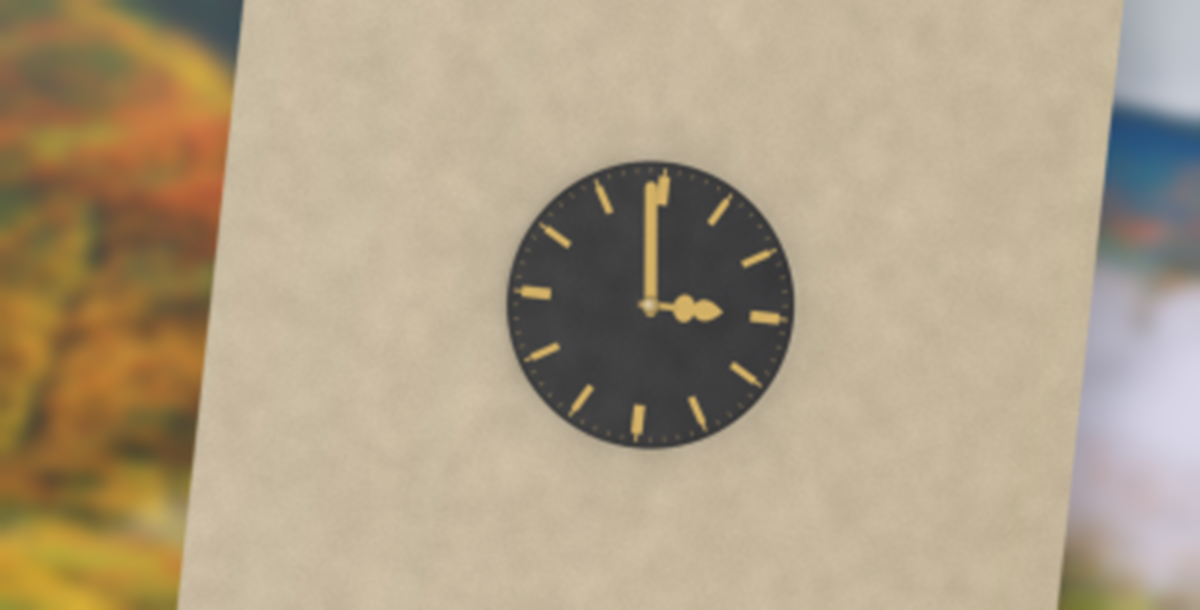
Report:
2:59
